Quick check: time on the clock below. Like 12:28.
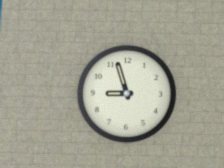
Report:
8:57
